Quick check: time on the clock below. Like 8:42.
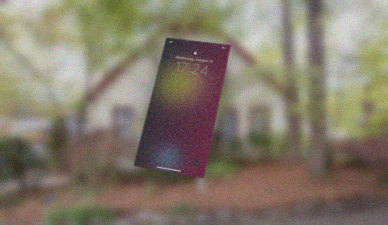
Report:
17:24
